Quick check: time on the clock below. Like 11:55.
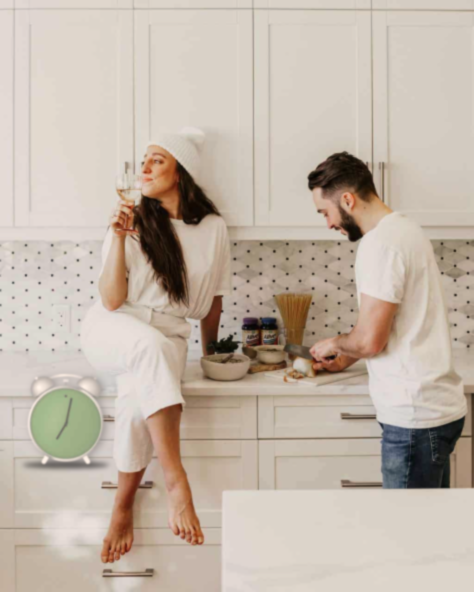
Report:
7:02
